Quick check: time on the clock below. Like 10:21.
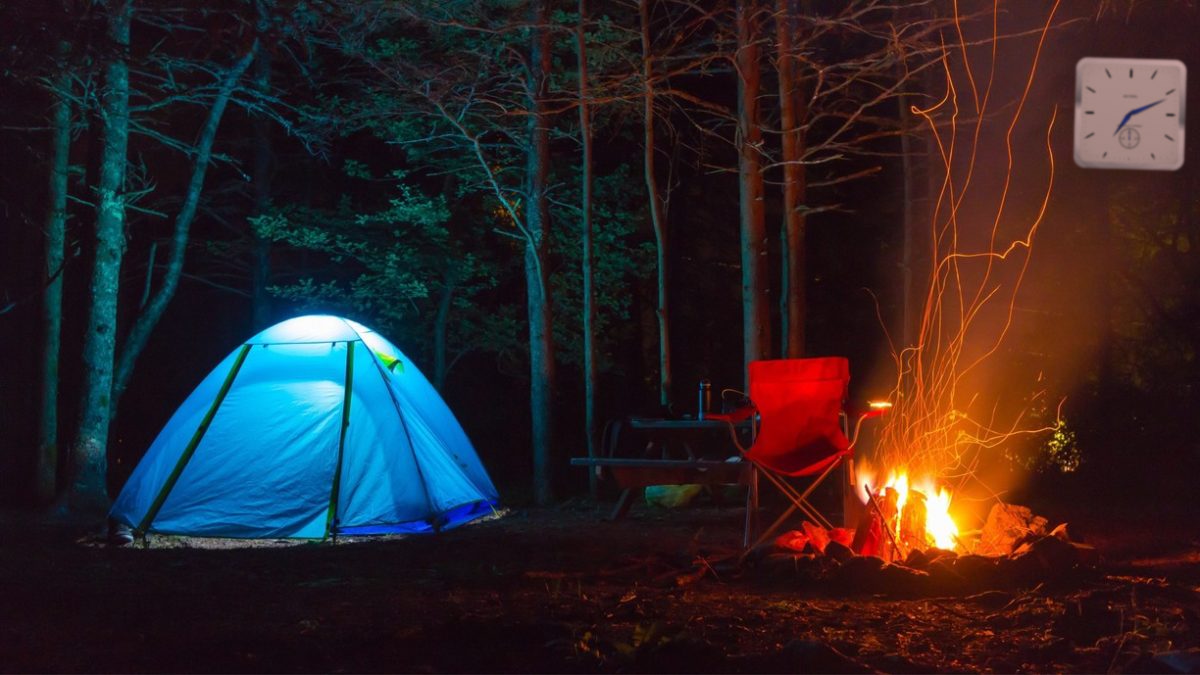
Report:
7:11
